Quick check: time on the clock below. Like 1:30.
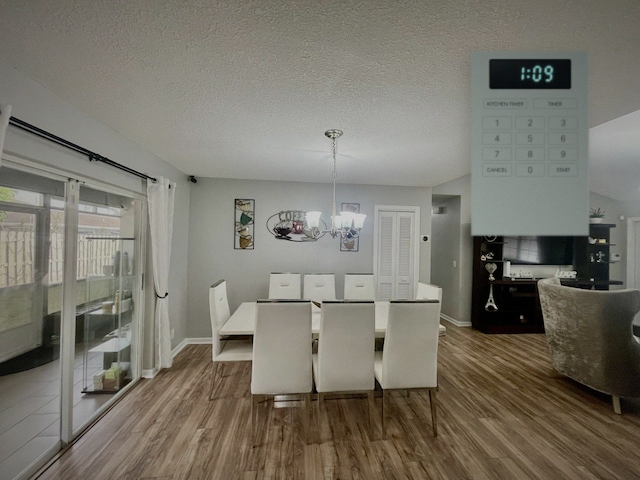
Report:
1:09
